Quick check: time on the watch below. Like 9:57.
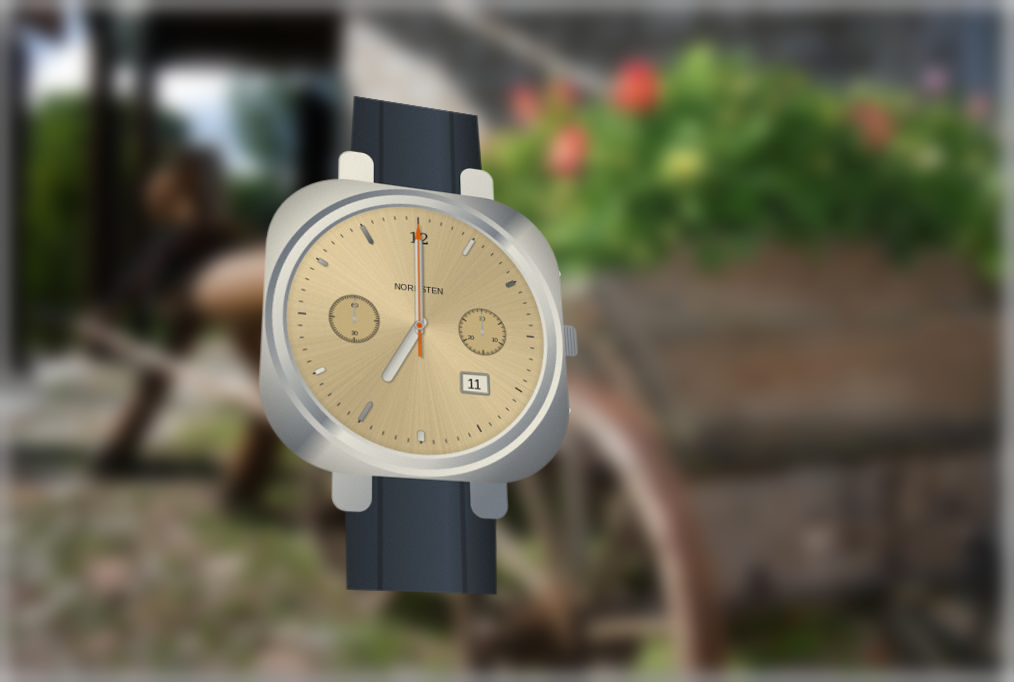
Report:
7:00
